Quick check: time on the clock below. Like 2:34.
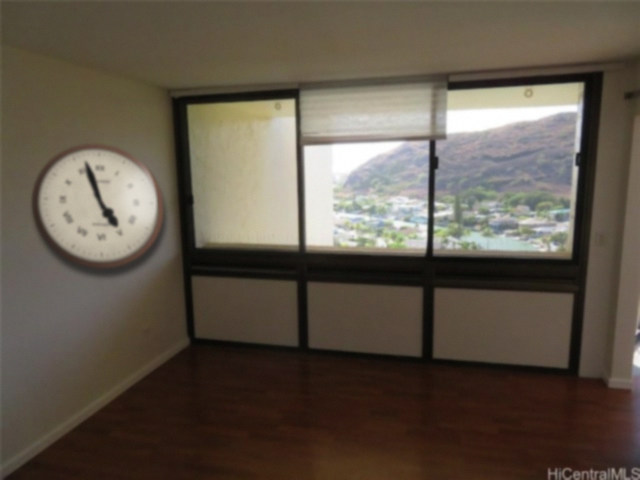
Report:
4:57
